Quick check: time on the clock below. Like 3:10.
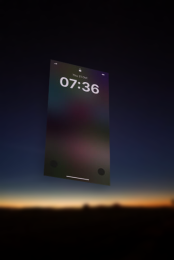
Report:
7:36
